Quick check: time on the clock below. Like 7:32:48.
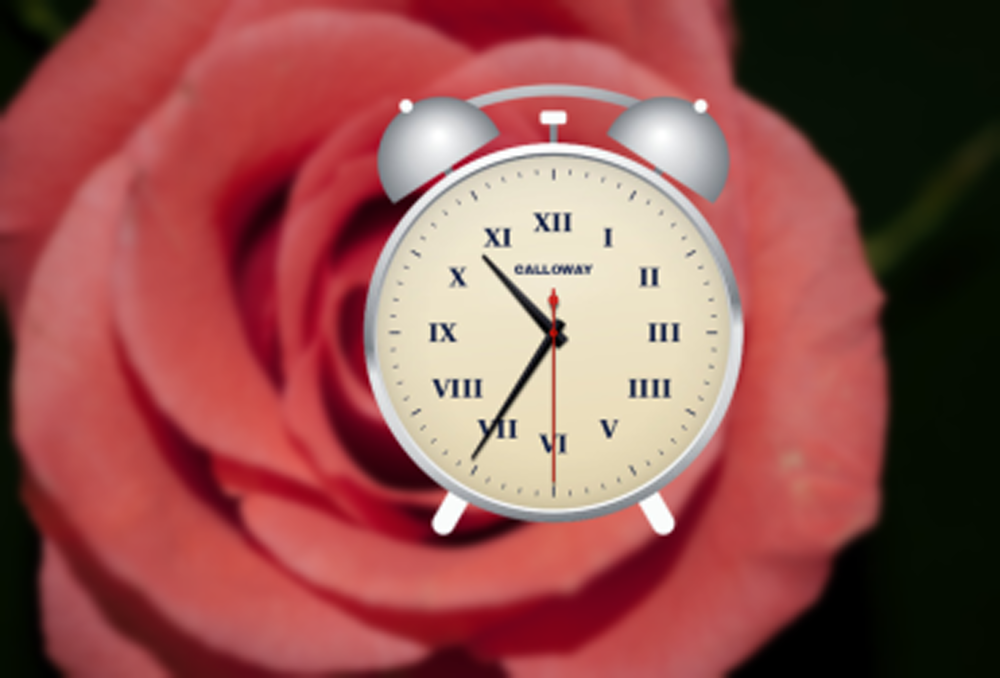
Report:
10:35:30
